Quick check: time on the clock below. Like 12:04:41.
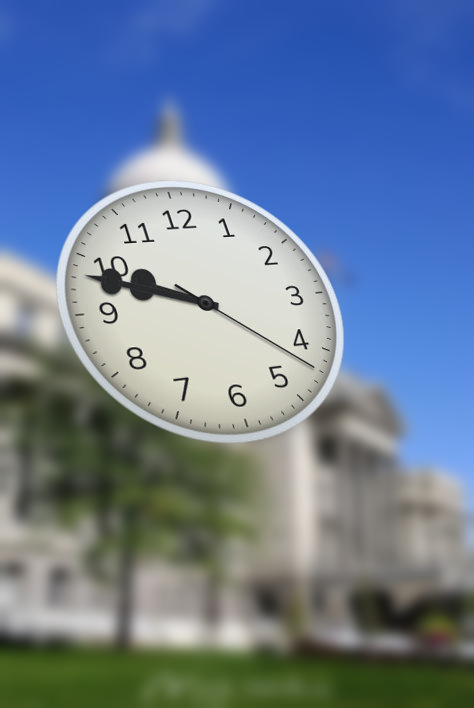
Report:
9:48:22
